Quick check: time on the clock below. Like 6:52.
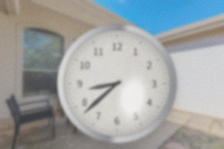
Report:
8:38
